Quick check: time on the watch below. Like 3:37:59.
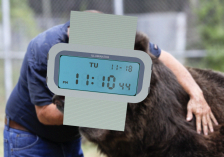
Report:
11:10:44
